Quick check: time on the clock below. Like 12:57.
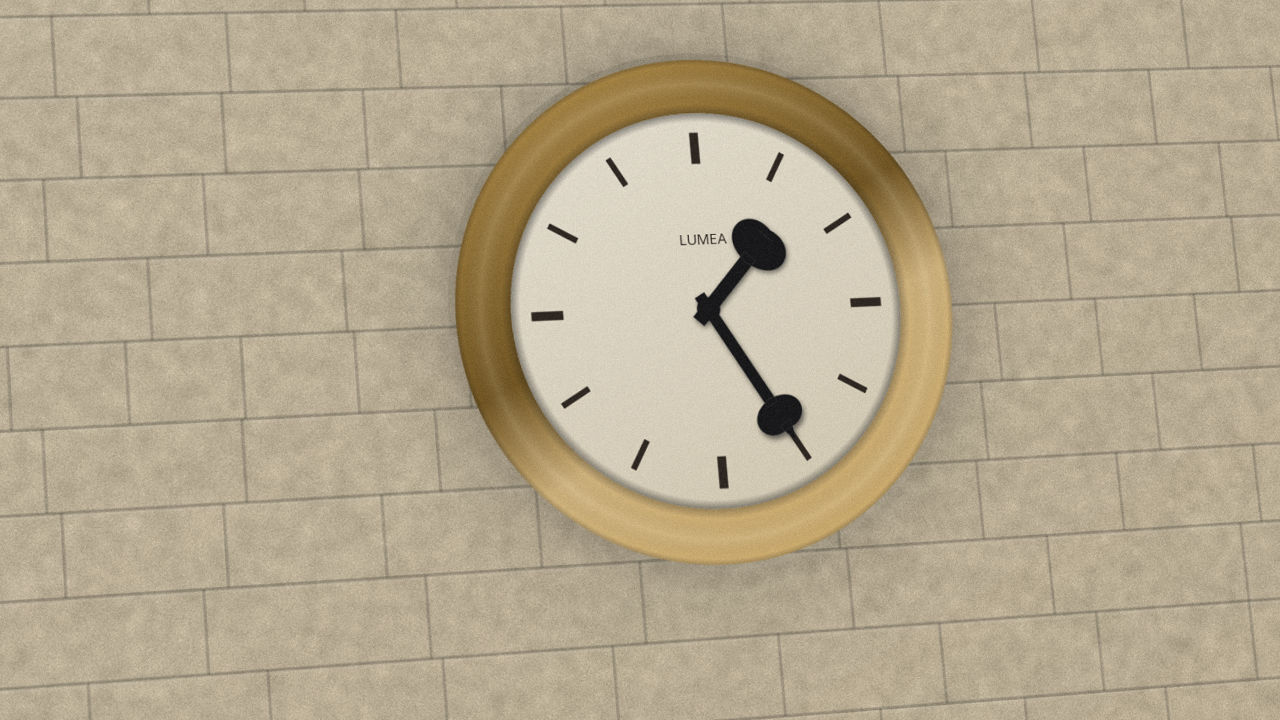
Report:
1:25
